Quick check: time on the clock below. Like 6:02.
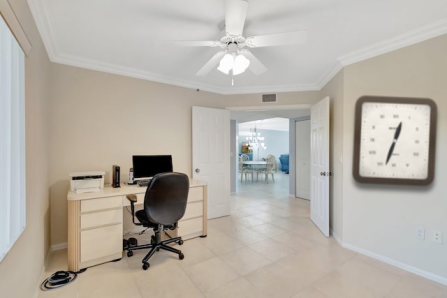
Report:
12:33
